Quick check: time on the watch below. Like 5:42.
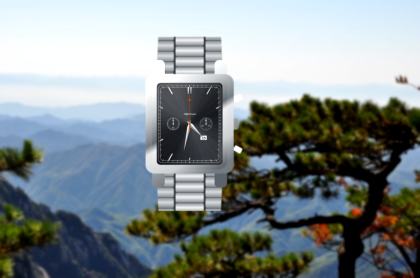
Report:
4:32
